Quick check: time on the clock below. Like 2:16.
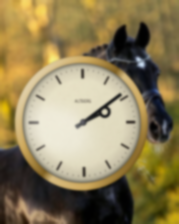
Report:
2:09
